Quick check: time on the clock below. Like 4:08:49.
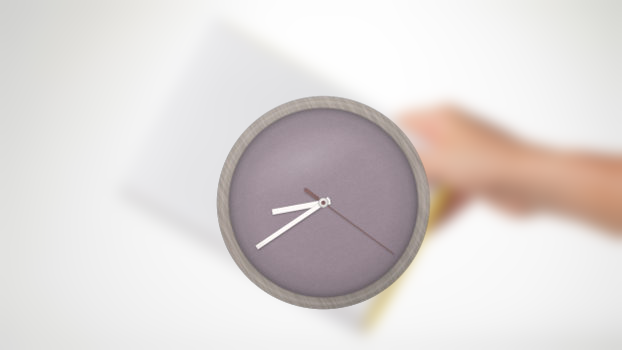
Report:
8:39:21
